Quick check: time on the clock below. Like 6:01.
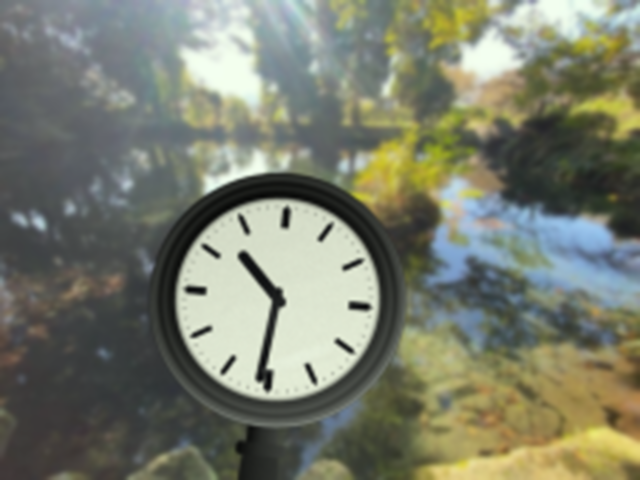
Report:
10:31
